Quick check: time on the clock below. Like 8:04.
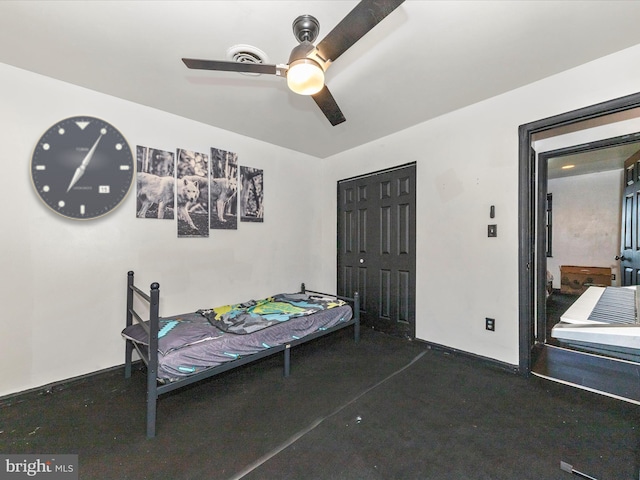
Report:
7:05
